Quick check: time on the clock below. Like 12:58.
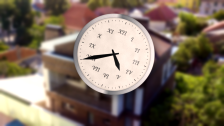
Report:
4:40
